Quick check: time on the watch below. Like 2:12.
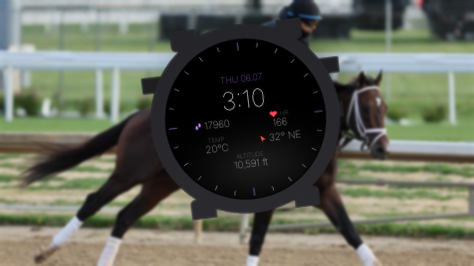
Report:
3:10
